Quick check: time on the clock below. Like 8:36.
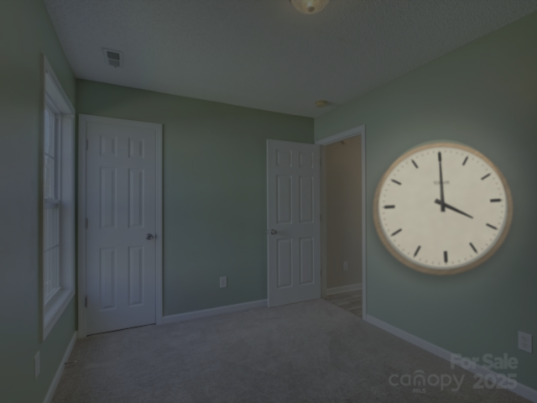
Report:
4:00
